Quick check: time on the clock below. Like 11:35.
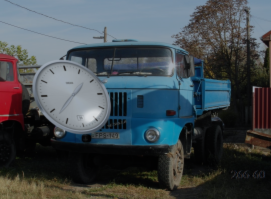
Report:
1:38
